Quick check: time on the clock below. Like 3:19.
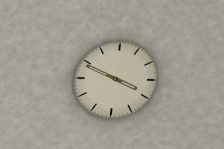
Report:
3:49
